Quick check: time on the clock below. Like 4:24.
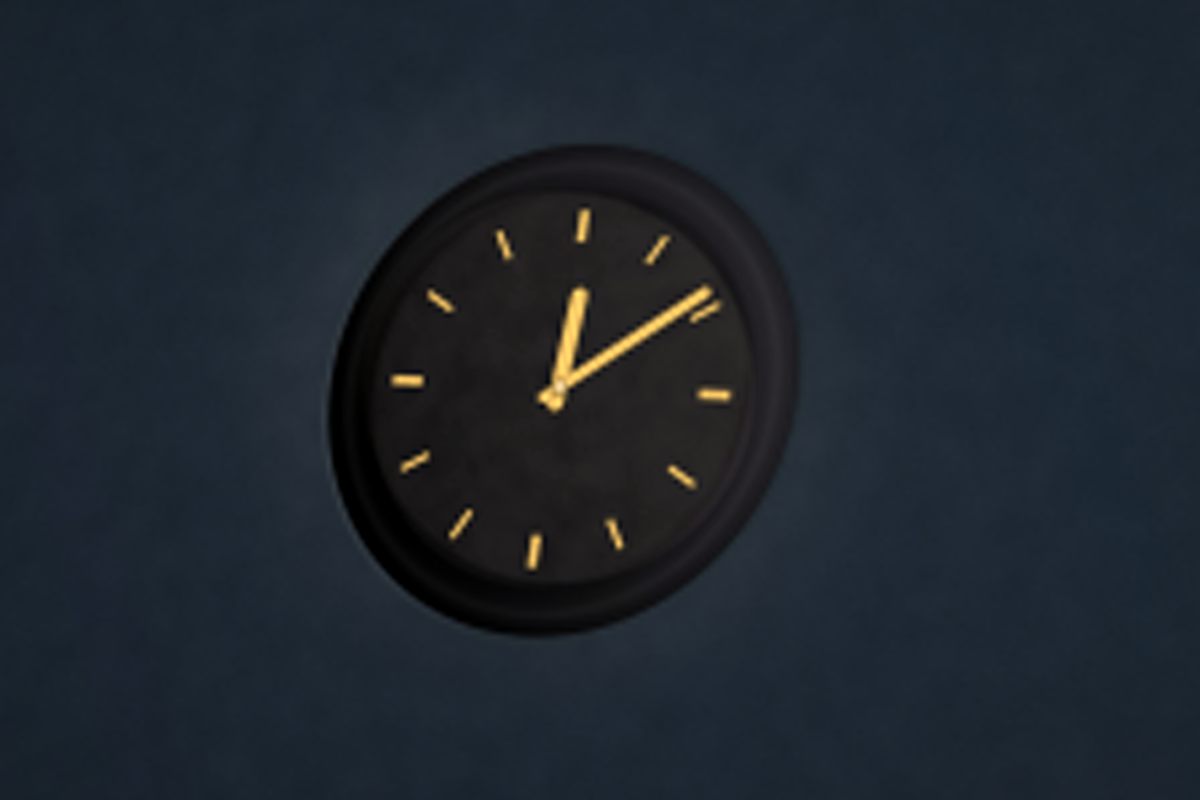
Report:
12:09
